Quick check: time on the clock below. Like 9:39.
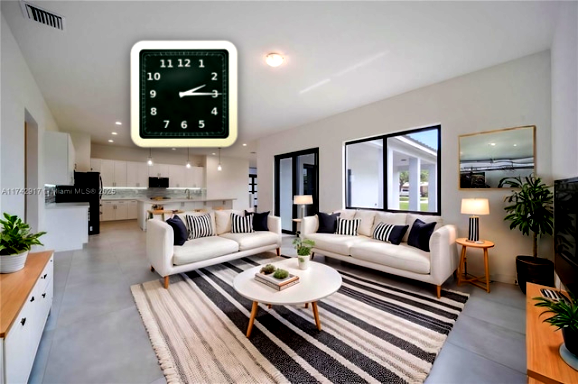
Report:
2:15
